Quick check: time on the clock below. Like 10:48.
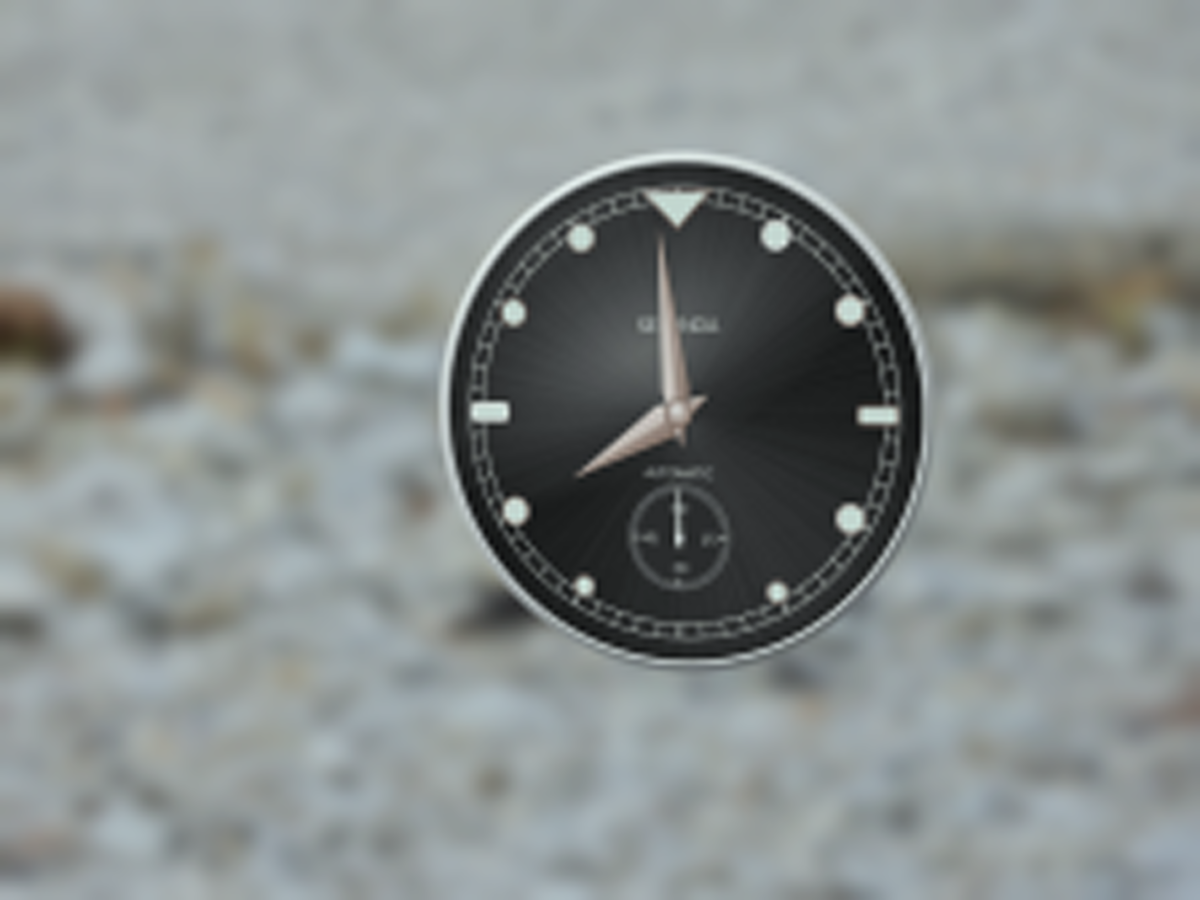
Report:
7:59
